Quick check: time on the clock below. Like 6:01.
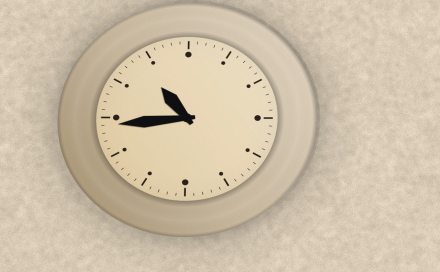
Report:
10:44
